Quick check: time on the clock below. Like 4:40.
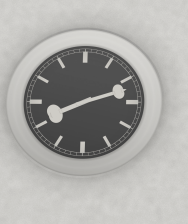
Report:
8:12
